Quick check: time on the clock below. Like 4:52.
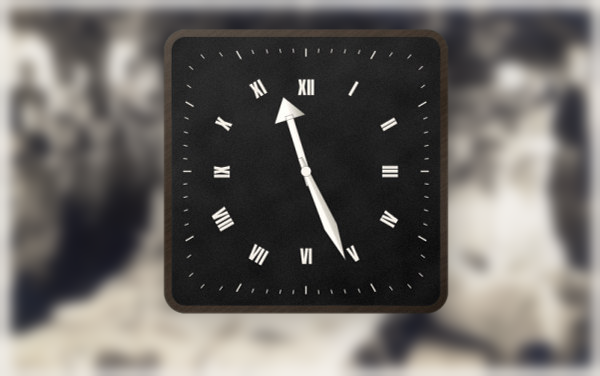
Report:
11:26
